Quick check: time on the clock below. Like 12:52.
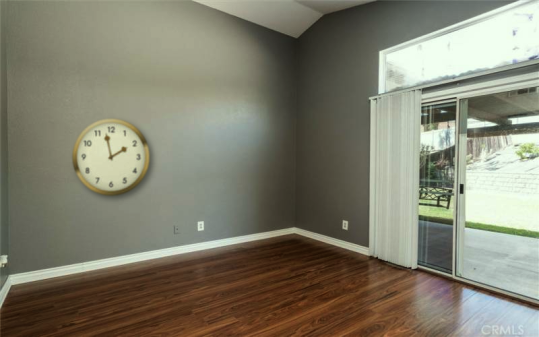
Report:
1:58
